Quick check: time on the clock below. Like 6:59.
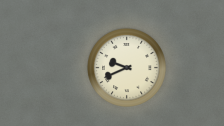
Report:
9:41
